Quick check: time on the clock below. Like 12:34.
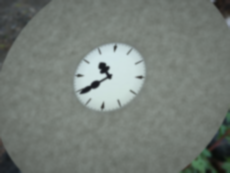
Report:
10:39
